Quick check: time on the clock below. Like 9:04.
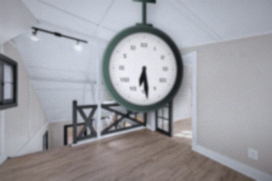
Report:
6:29
